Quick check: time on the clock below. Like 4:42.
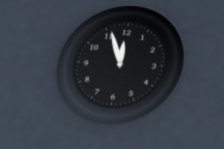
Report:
11:56
